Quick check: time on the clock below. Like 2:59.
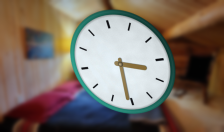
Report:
3:31
